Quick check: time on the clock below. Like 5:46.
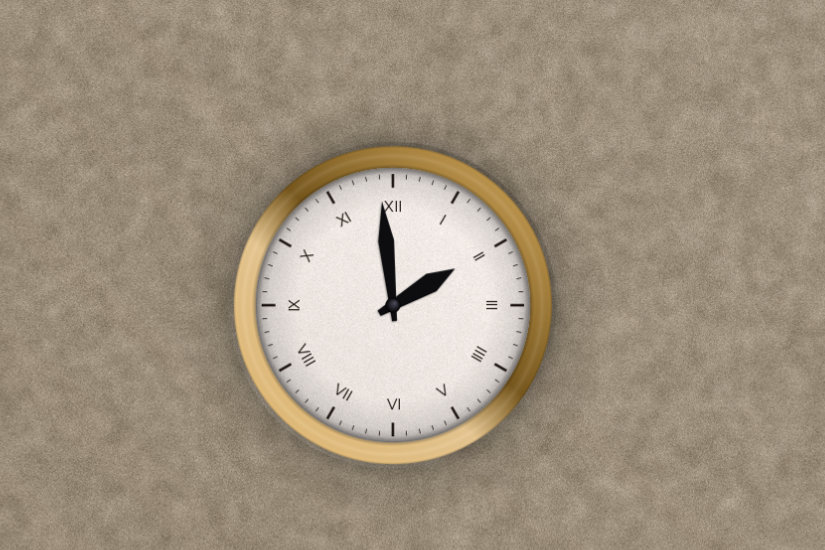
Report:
1:59
